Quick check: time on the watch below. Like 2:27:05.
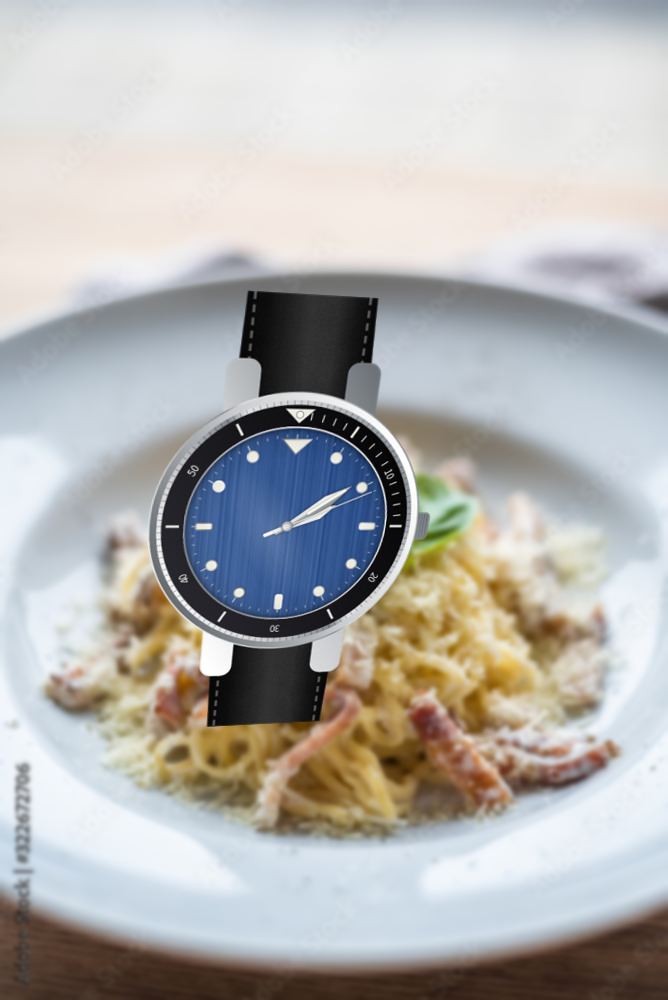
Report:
2:09:11
